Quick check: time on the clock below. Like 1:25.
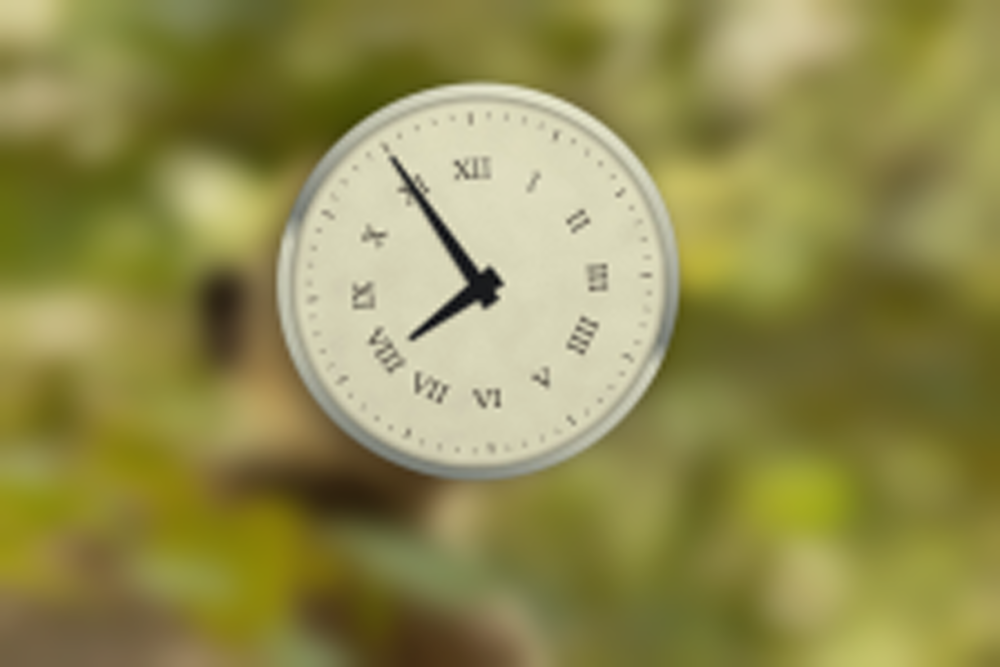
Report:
7:55
